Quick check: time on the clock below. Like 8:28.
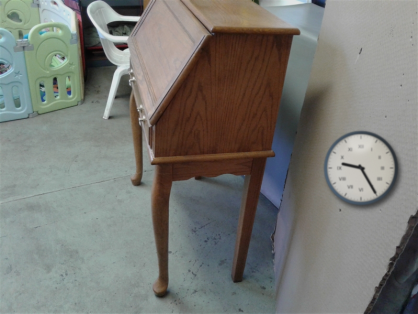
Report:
9:25
